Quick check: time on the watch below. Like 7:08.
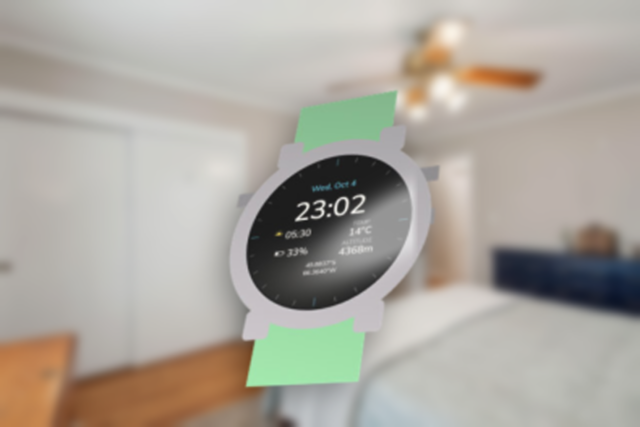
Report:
23:02
